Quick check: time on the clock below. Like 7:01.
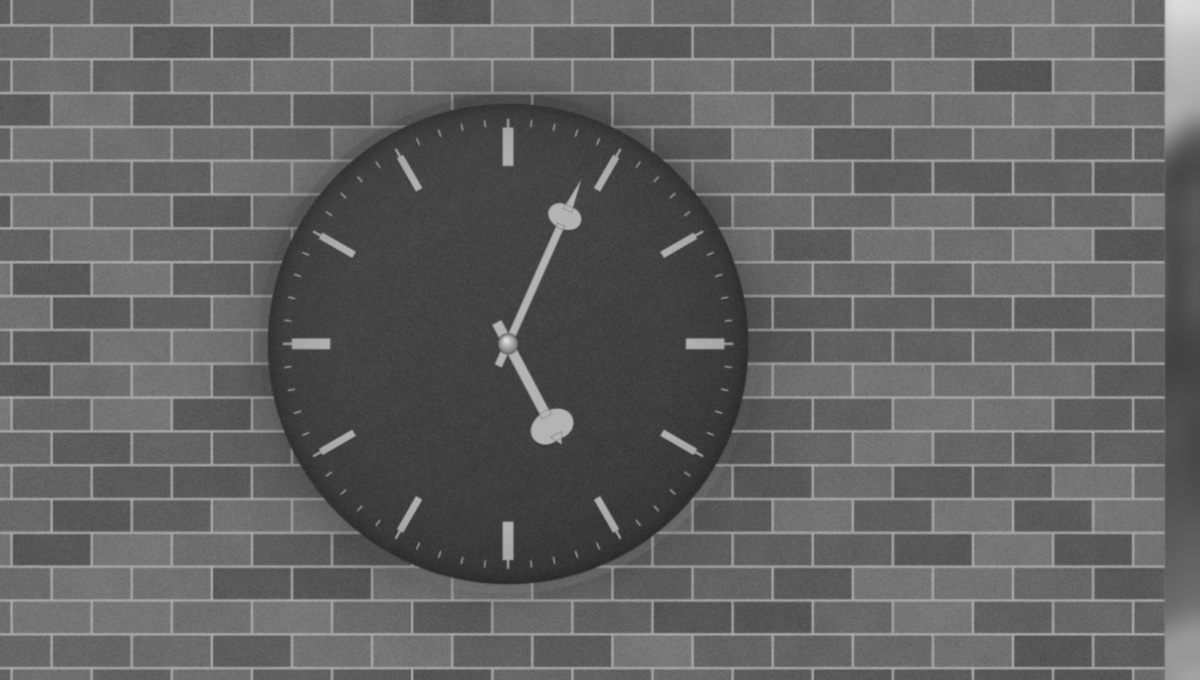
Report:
5:04
